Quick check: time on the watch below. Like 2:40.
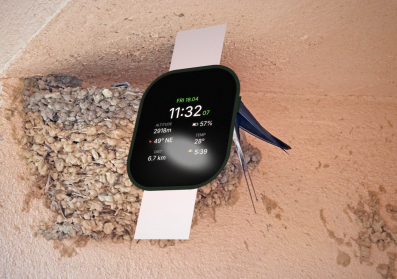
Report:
11:32
